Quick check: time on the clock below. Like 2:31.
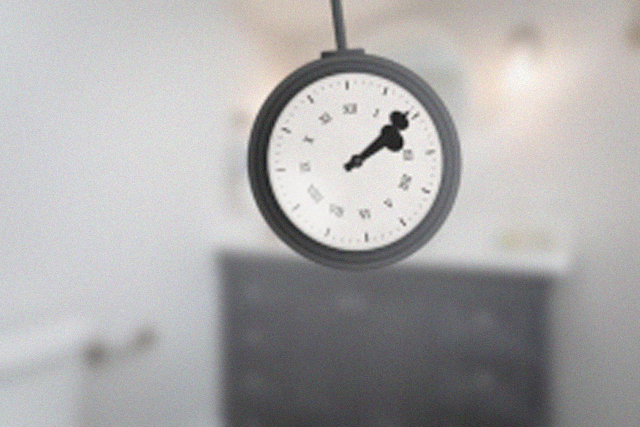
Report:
2:09
